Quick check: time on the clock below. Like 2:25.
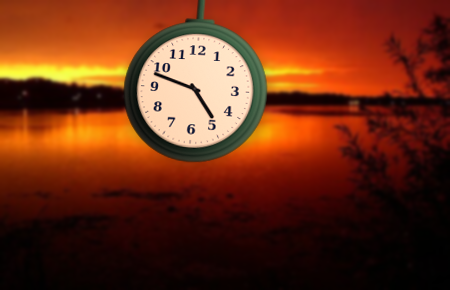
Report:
4:48
